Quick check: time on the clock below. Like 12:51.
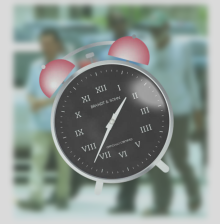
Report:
1:37
